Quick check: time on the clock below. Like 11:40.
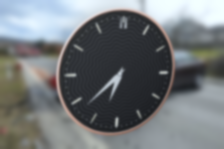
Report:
6:38
